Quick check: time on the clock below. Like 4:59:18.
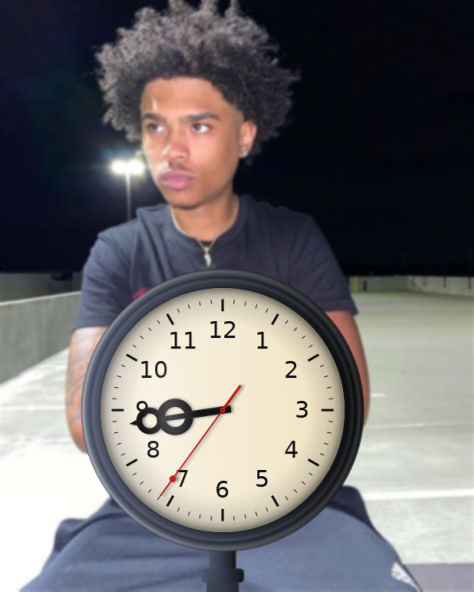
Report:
8:43:36
